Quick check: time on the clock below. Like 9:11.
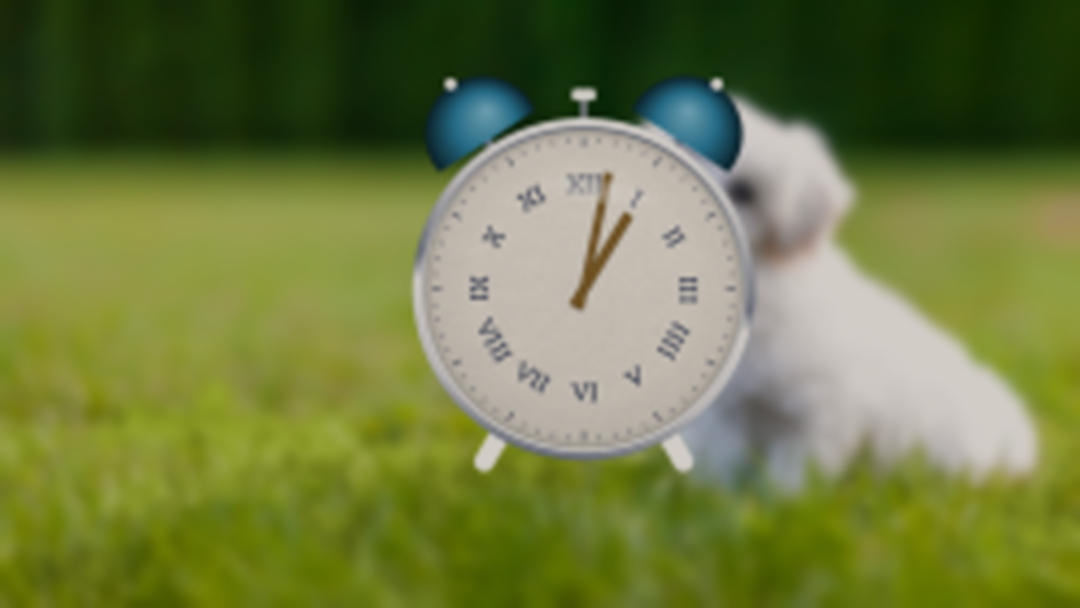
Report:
1:02
